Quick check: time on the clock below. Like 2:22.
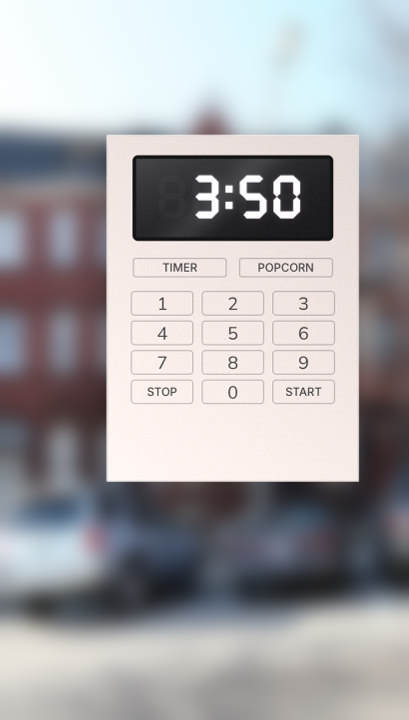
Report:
3:50
